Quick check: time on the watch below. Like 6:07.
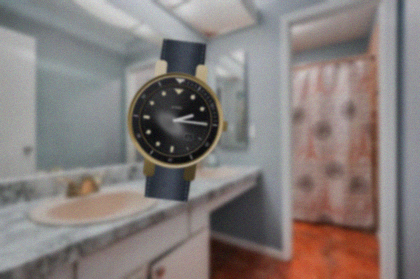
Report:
2:15
